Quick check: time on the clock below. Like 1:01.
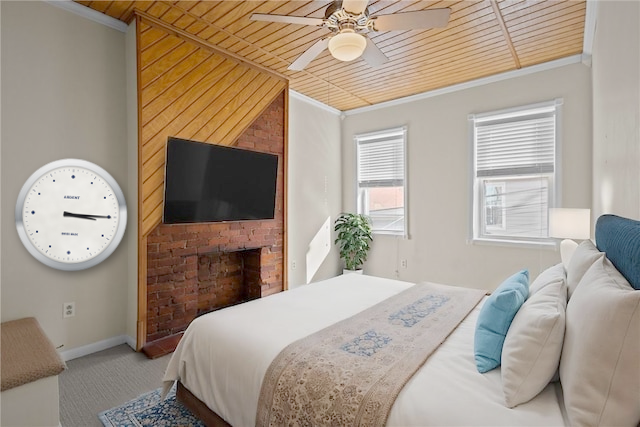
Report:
3:15
